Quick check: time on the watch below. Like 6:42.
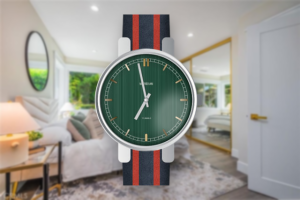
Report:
6:58
